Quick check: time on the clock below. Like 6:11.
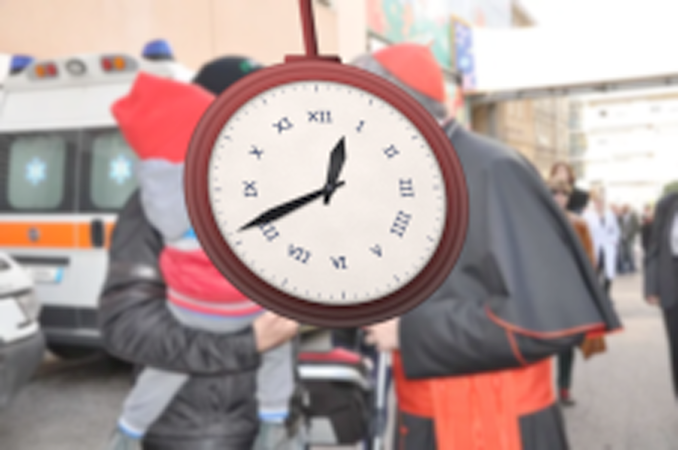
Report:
12:41
